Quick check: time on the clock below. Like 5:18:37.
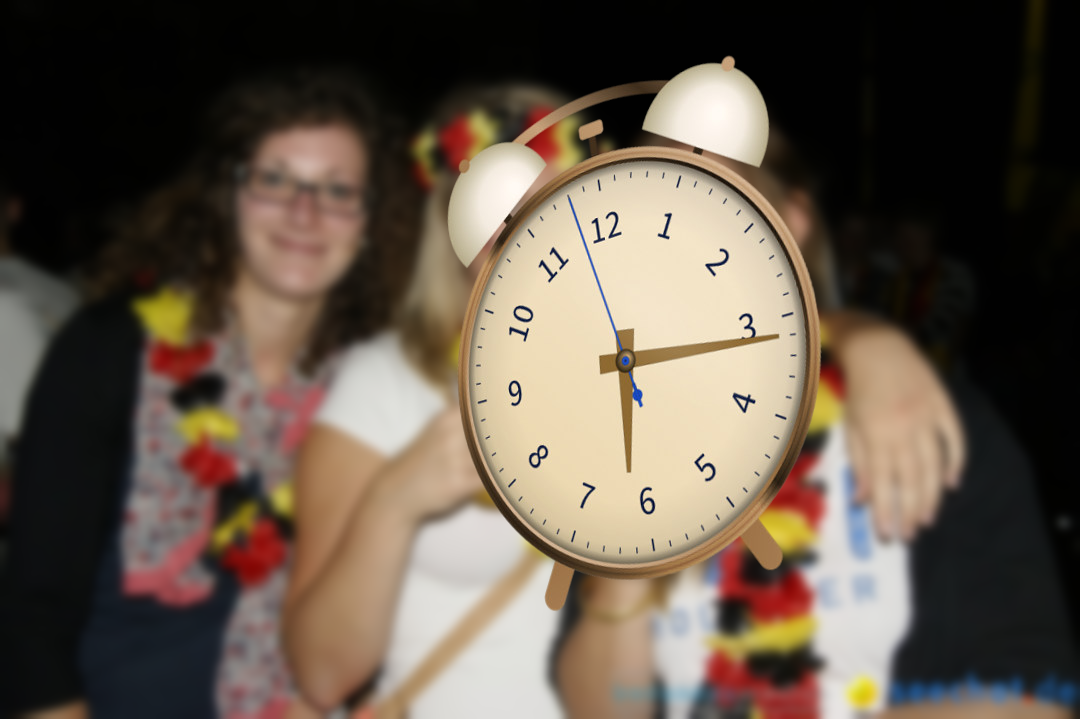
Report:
6:15:58
